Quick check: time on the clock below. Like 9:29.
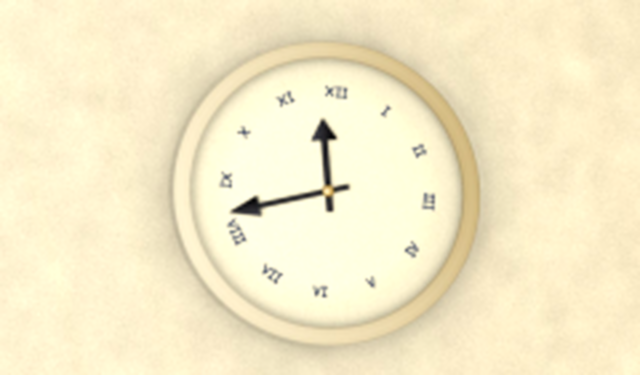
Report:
11:42
